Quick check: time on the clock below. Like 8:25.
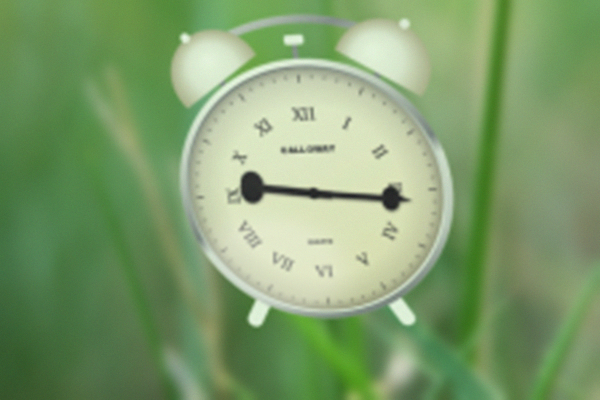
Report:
9:16
